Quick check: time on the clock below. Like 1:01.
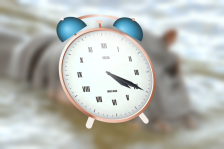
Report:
4:20
